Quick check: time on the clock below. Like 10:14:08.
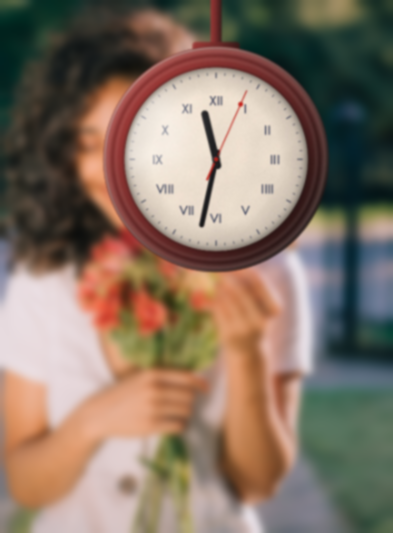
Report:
11:32:04
